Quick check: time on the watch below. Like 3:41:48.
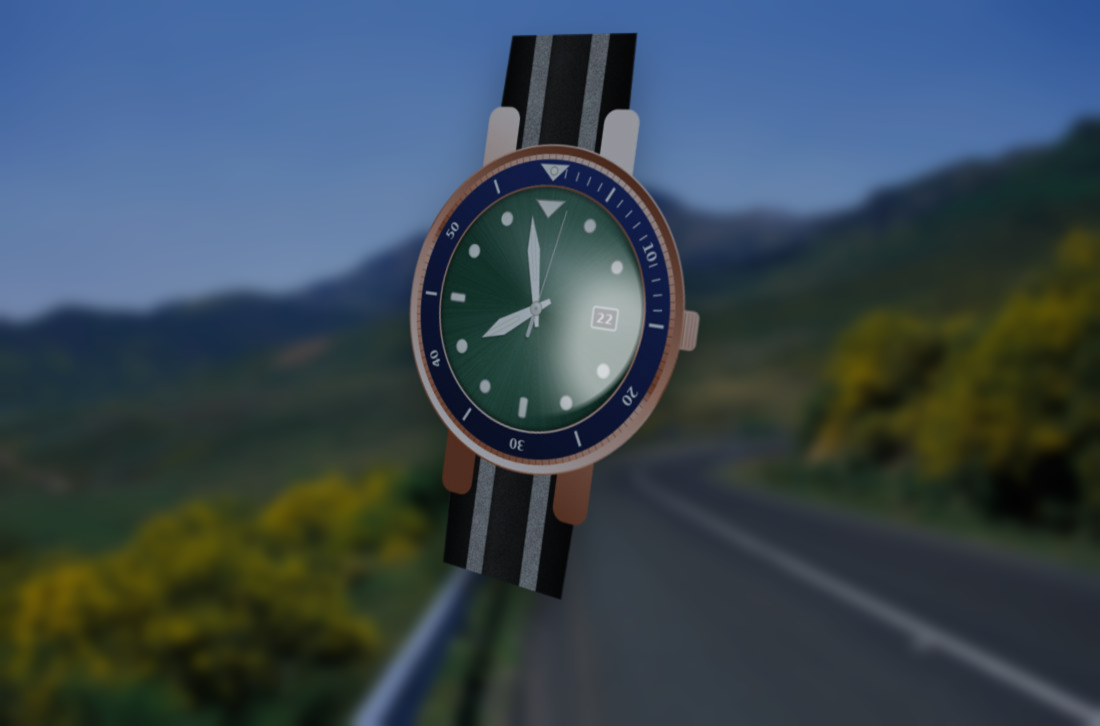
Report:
7:58:02
